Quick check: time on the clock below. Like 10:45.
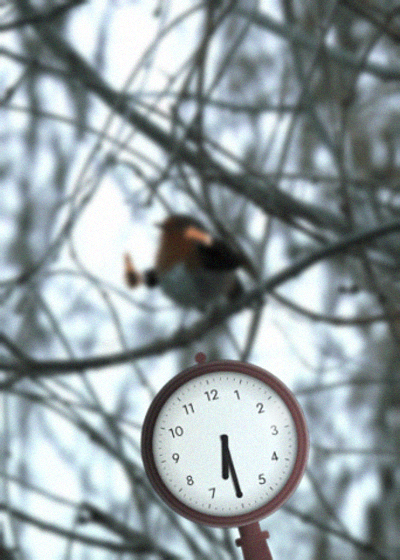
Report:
6:30
